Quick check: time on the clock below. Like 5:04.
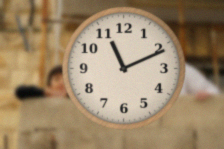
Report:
11:11
